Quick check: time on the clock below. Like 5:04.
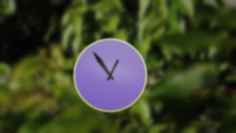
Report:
12:54
